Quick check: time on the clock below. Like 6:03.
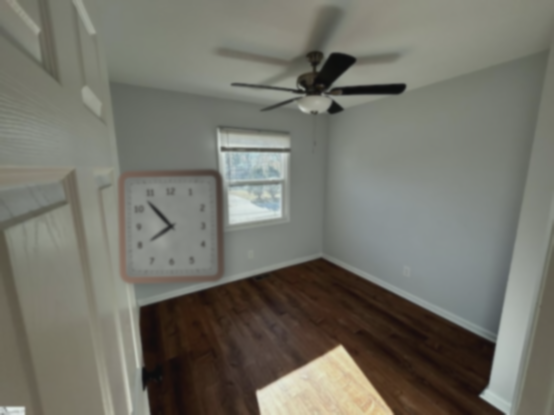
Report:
7:53
